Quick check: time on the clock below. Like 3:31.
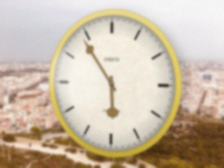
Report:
5:54
